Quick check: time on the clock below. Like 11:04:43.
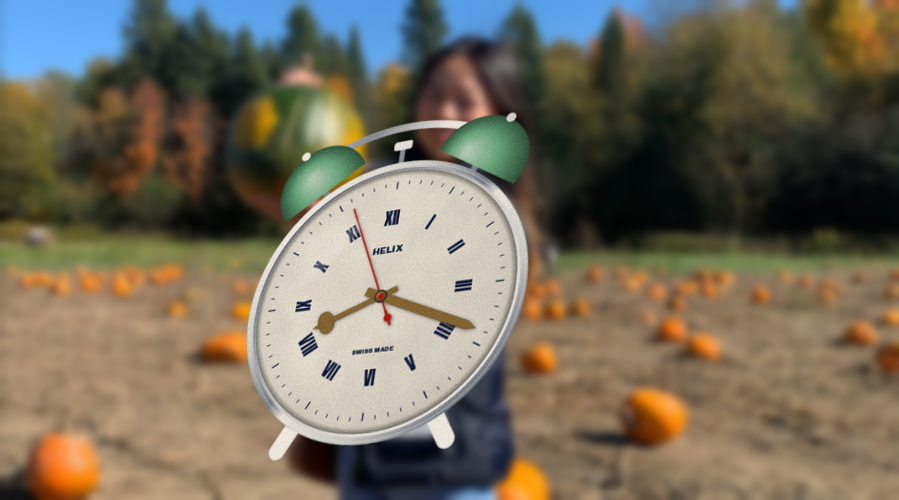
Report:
8:18:56
